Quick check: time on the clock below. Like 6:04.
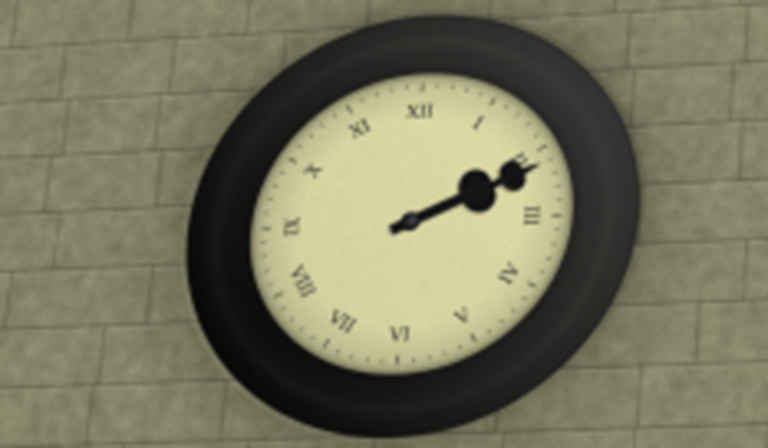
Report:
2:11
